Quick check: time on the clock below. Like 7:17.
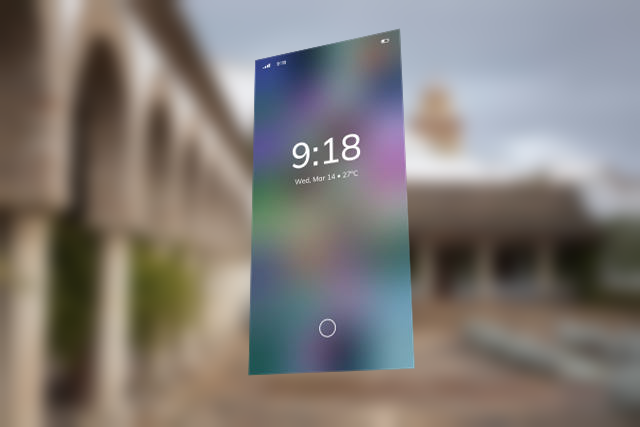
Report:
9:18
